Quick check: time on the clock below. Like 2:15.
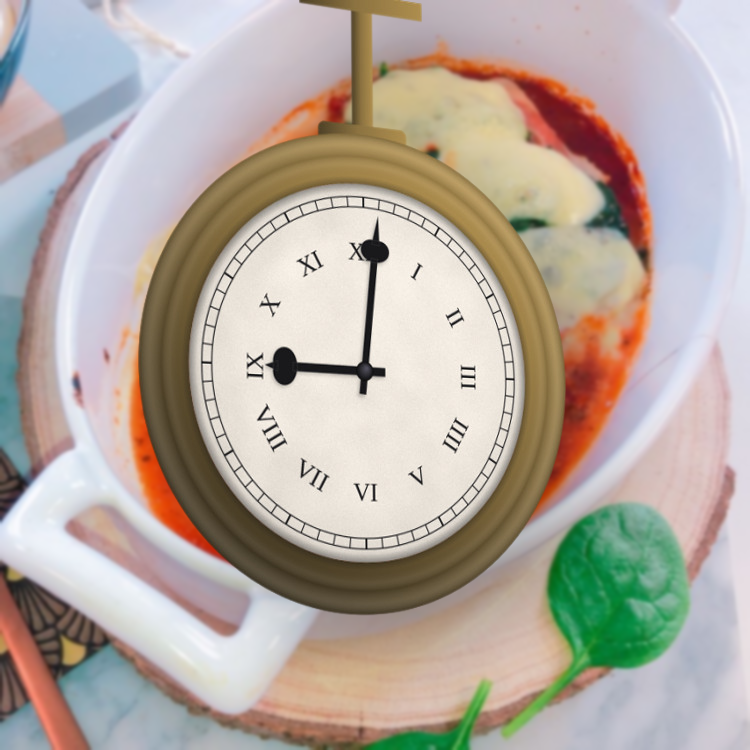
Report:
9:01
